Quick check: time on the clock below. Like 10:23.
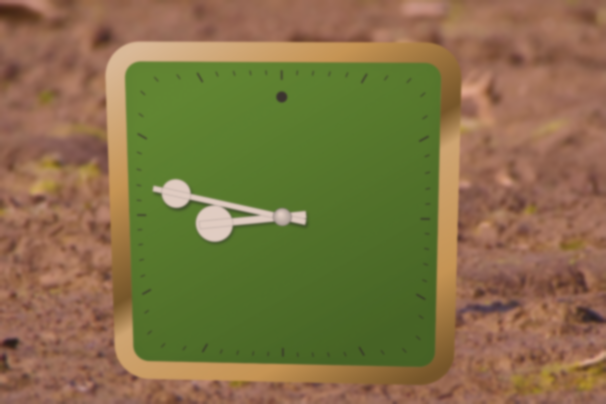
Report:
8:47
